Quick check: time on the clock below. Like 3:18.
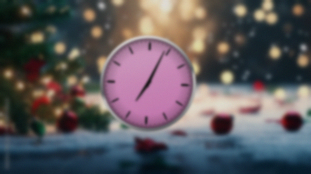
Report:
7:04
